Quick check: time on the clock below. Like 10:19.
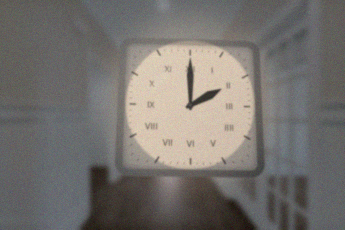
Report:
2:00
